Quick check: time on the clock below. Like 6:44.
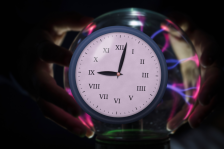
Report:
9:02
